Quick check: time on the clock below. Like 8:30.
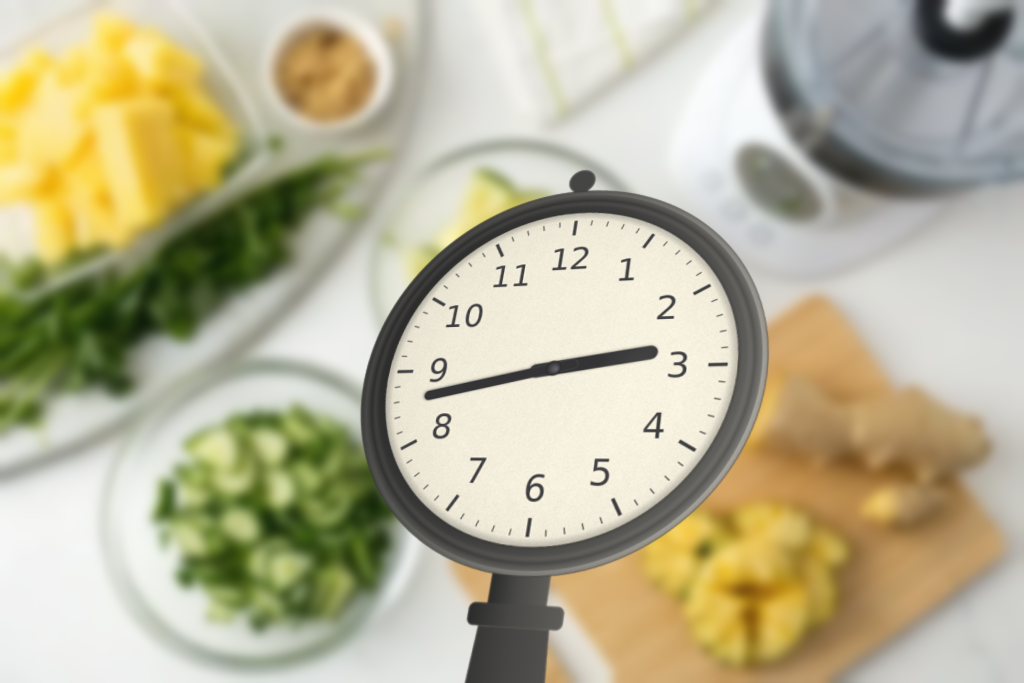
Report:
2:43
